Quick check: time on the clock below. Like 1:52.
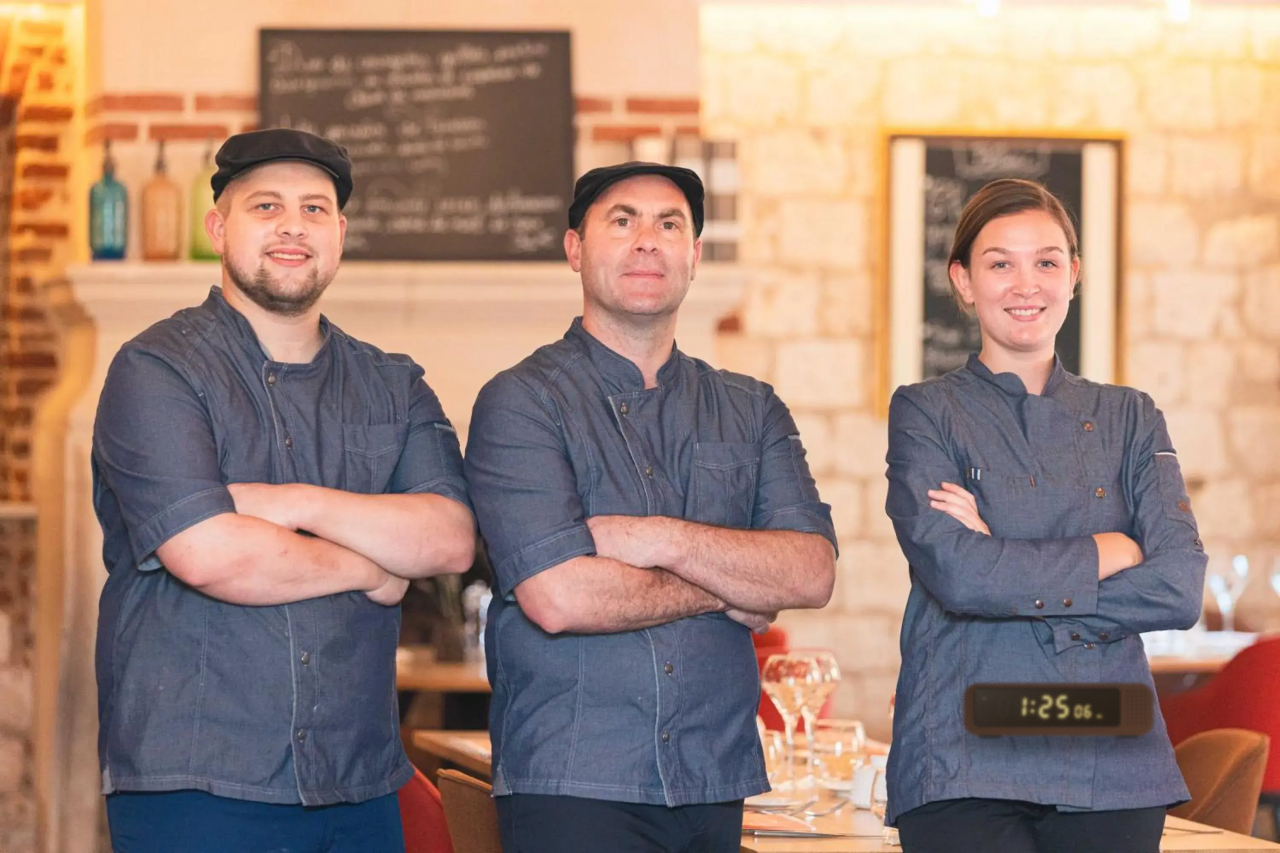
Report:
1:25
